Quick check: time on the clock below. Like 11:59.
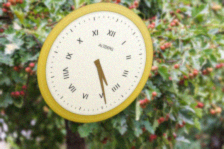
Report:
4:24
